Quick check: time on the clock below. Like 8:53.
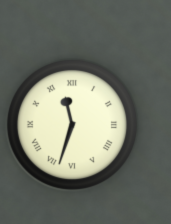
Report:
11:33
